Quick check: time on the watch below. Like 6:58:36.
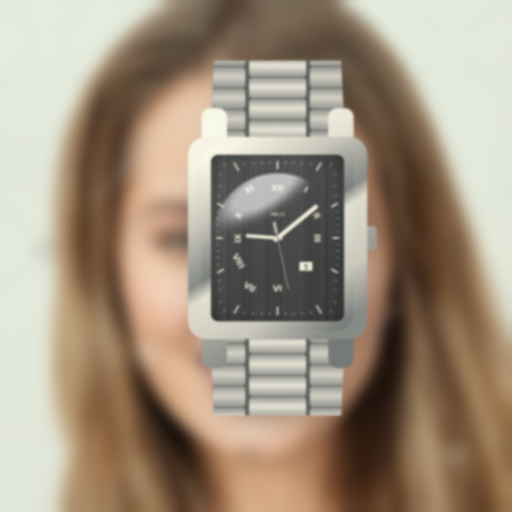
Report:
9:08:28
